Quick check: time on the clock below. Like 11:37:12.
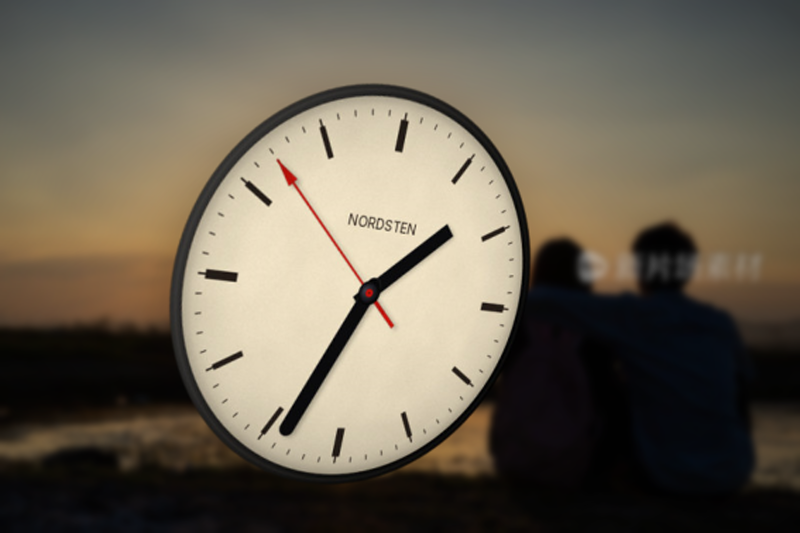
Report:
1:33:52
